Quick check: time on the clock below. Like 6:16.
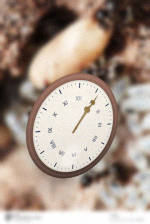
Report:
1:06
